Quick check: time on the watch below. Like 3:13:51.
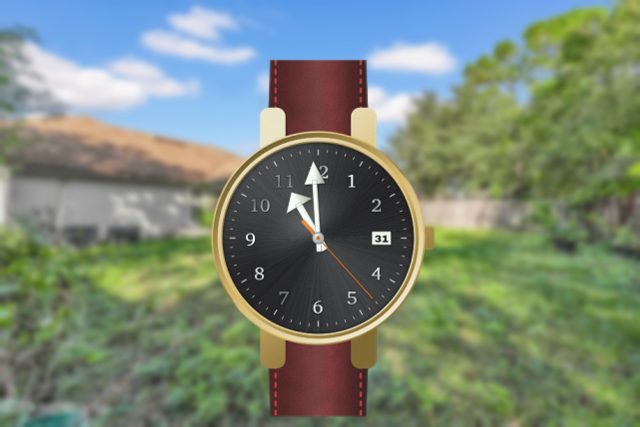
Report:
10:59:23
